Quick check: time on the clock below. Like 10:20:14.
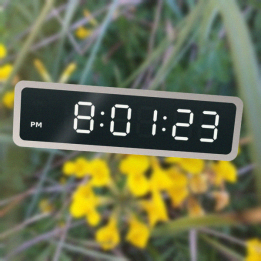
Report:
8:01:23
